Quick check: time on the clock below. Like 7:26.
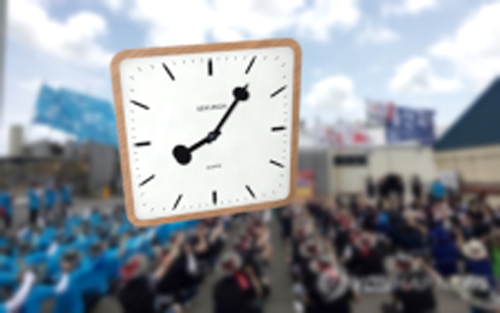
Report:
8:06
